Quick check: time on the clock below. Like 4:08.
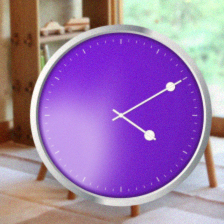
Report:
4:10
